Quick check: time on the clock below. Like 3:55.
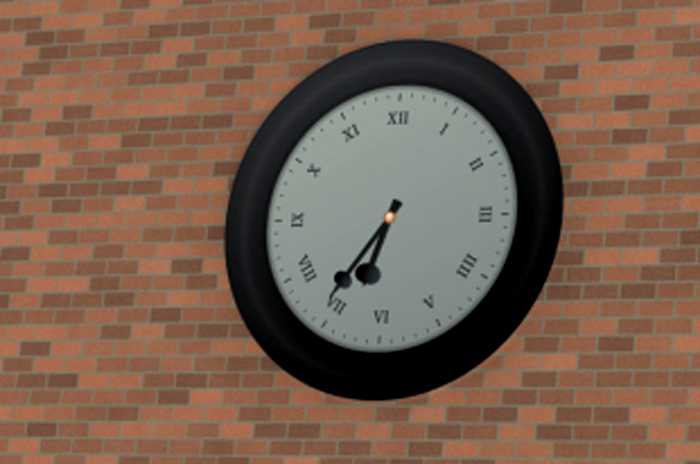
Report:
6:36
